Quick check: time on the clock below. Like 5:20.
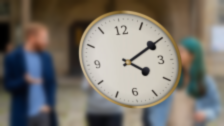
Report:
4:10
